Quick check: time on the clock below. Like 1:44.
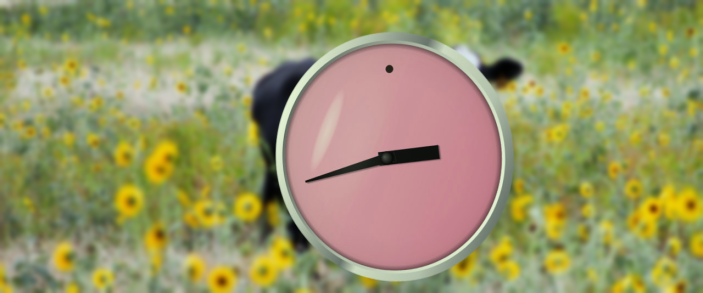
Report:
2:42
